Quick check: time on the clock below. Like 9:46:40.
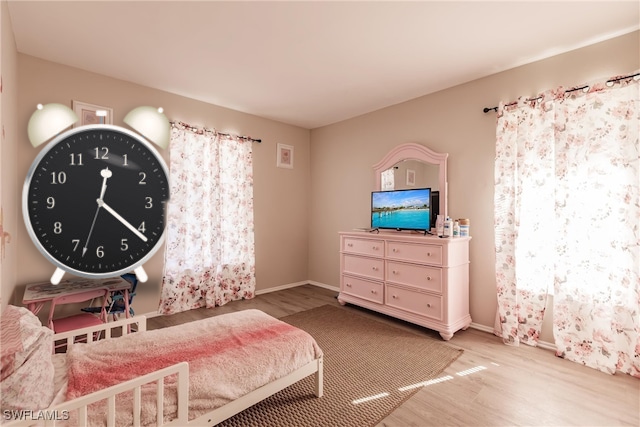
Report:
12:21:33
